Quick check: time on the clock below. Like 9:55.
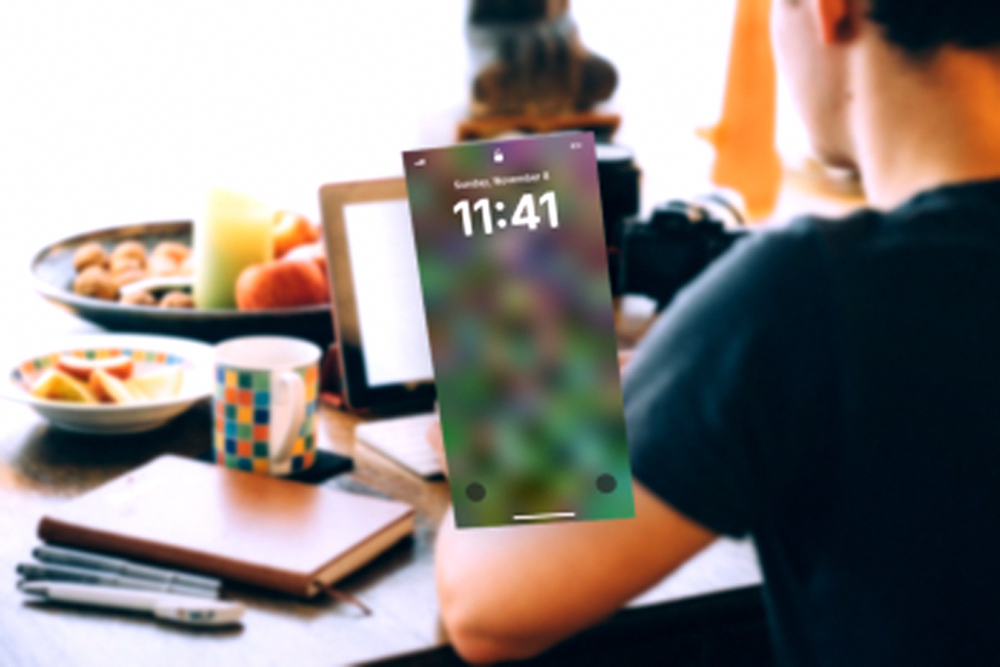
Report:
11:41
